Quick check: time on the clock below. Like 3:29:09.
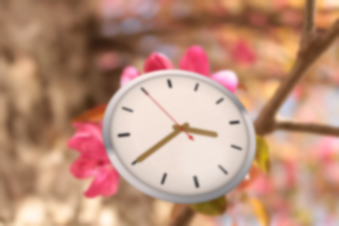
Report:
3:39:55
